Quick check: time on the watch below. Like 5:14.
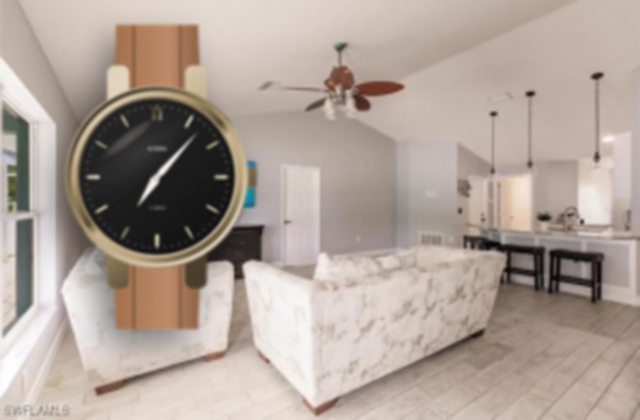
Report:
7:07
